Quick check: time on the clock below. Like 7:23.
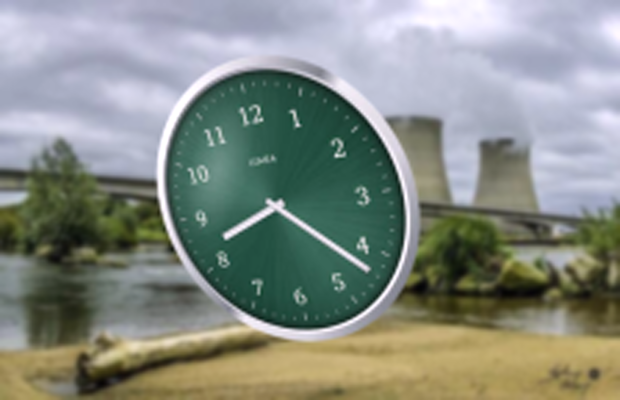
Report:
8:22
